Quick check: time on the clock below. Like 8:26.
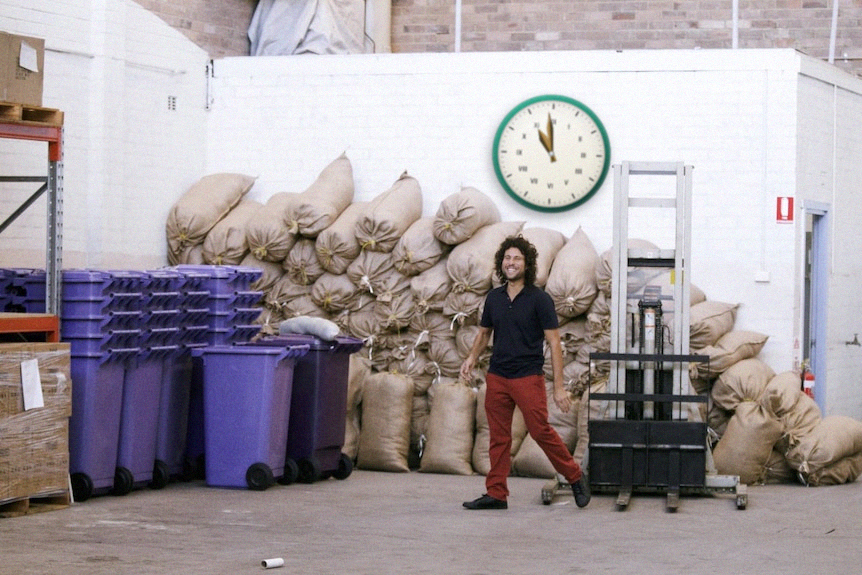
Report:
10:59
